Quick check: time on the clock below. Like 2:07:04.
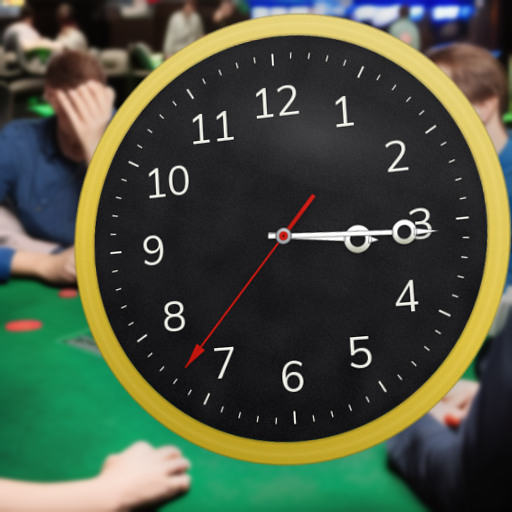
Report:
3:15:37
